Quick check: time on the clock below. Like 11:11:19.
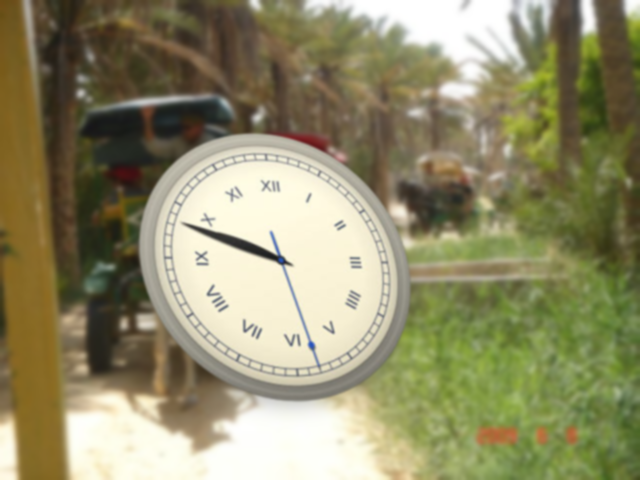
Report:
9:48:28
